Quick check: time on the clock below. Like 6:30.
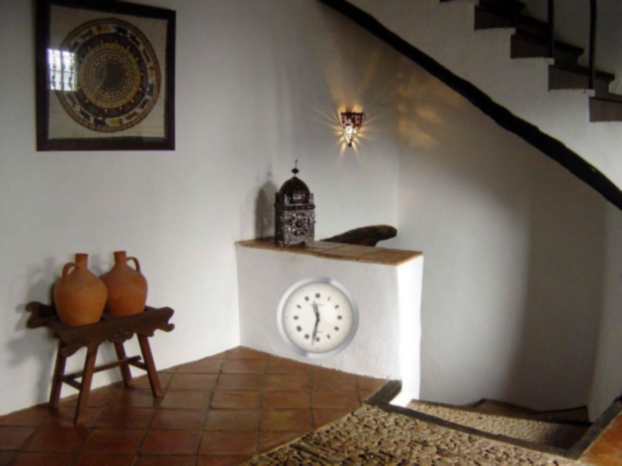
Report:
11:32
